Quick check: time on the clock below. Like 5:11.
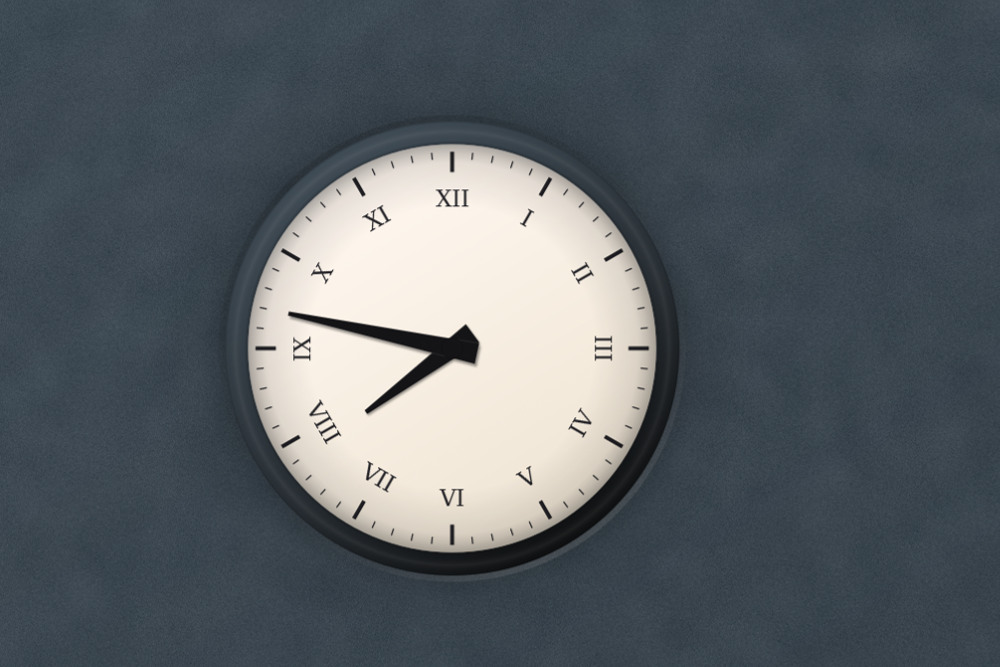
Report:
7:47
